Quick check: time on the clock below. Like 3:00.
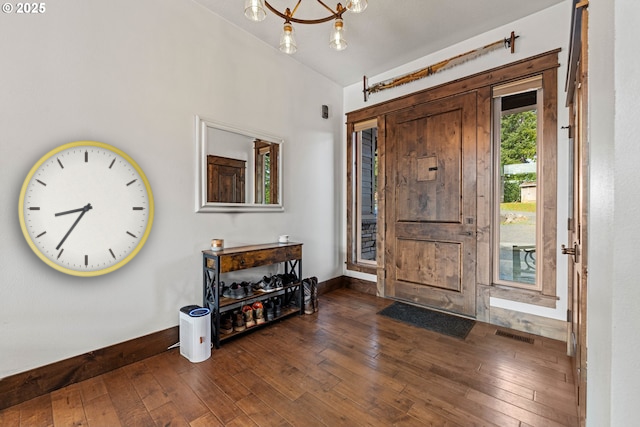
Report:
8:36
